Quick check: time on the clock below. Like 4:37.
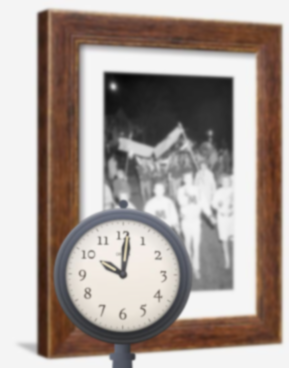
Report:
10:01
